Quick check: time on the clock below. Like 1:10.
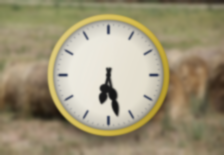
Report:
6:28
